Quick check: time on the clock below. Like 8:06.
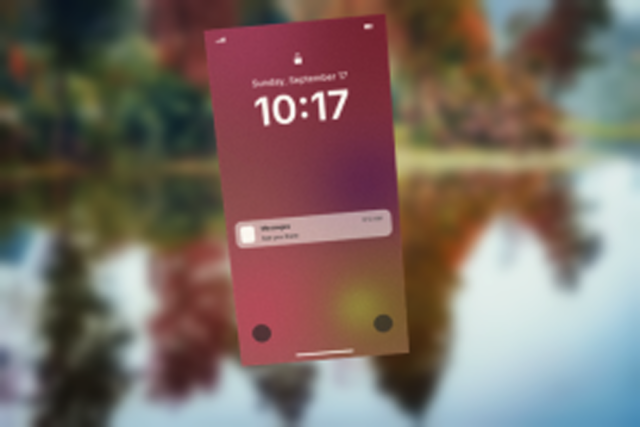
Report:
10:17
